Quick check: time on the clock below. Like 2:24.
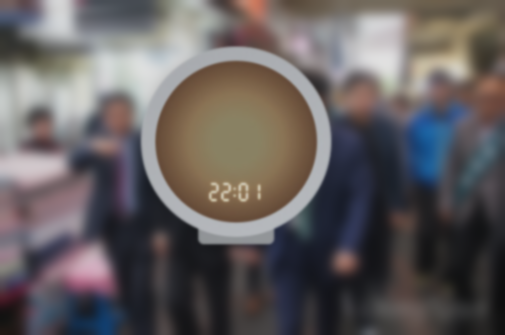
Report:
22:01
